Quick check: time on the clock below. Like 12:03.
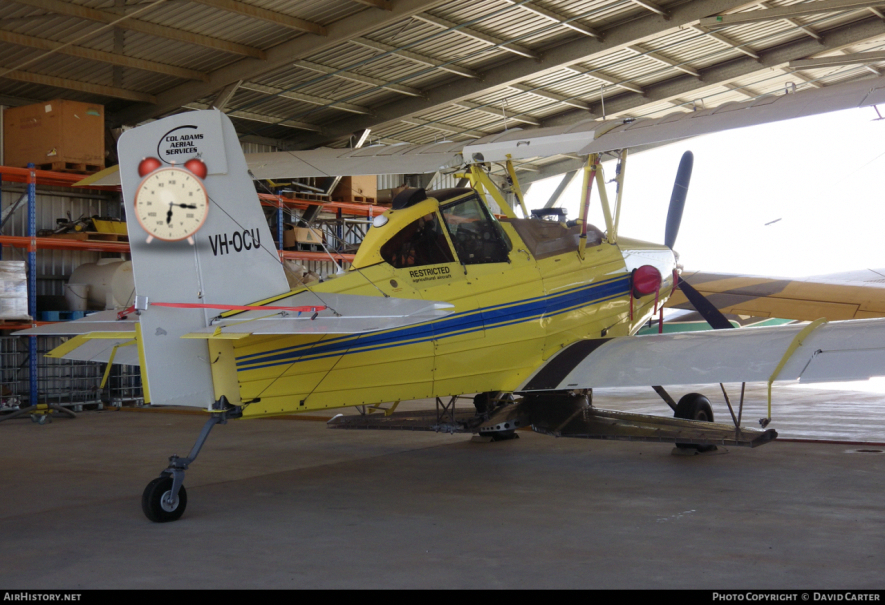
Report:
6:16
